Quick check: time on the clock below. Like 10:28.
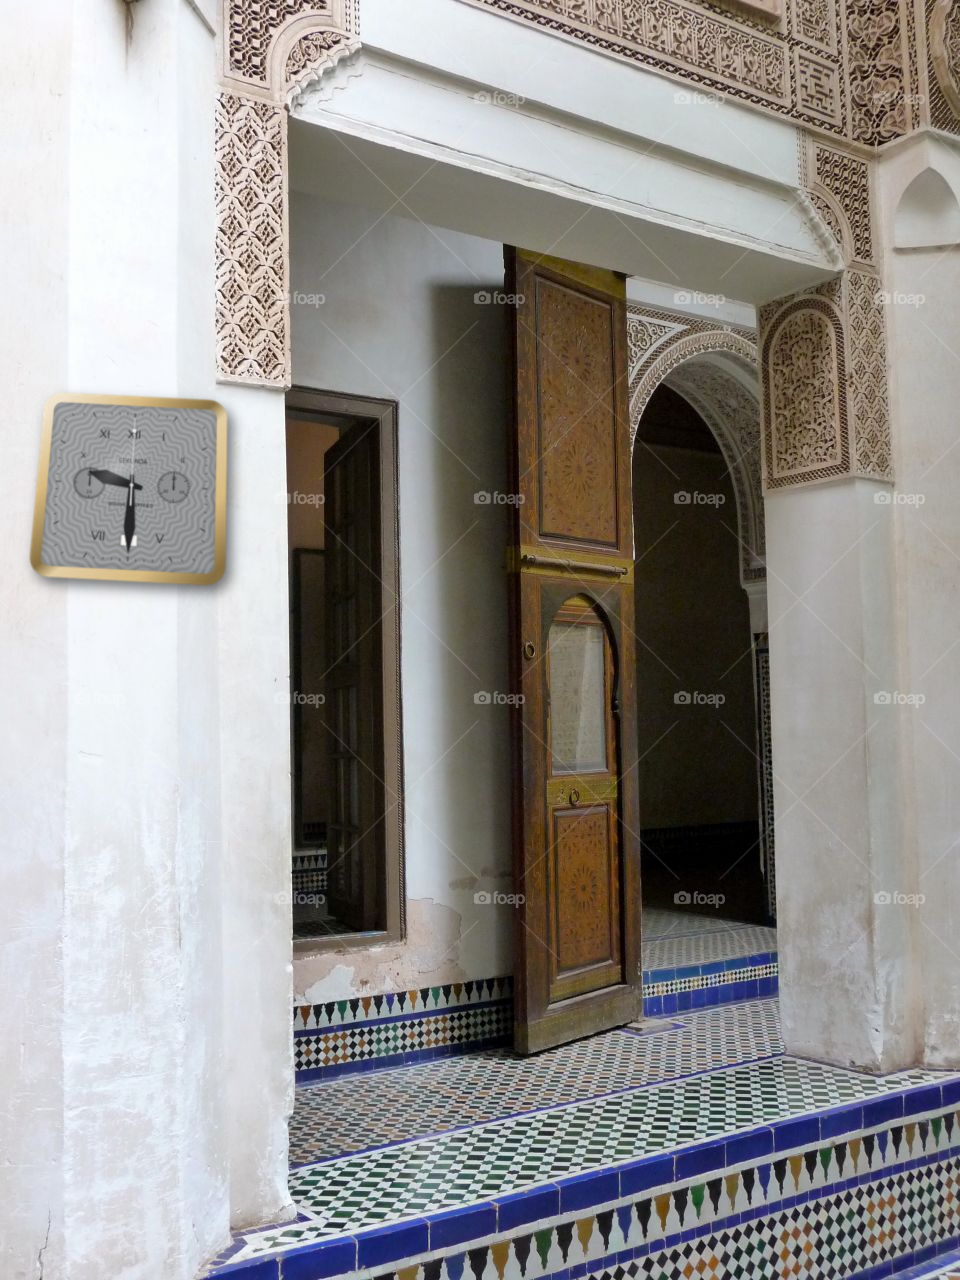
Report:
9:30
